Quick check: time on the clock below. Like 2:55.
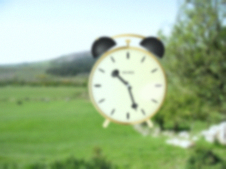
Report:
10:27
